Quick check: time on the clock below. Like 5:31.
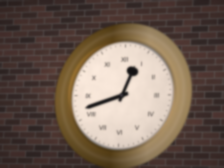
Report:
12:42
